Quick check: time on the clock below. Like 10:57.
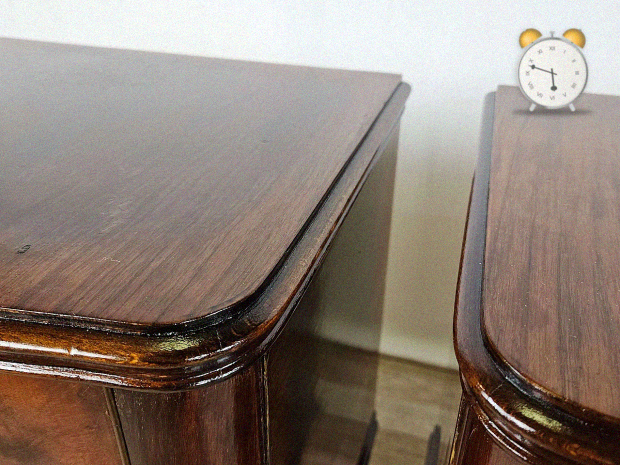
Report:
5:48
